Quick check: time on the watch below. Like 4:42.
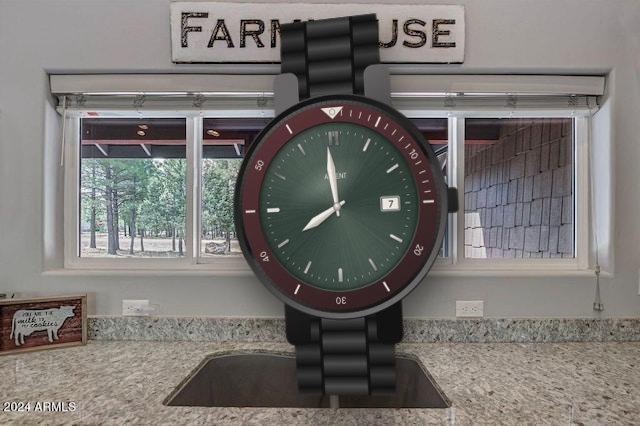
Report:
7:59
